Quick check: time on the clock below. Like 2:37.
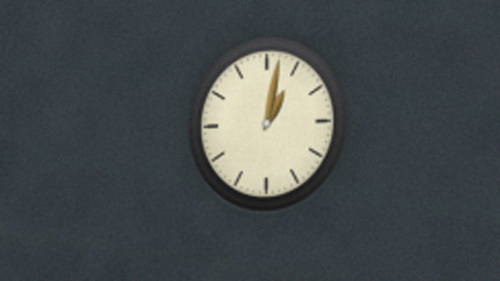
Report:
1:02
